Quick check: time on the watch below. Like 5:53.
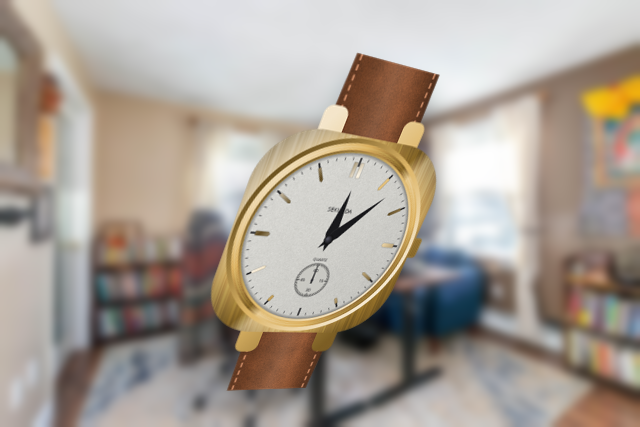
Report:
12:07
